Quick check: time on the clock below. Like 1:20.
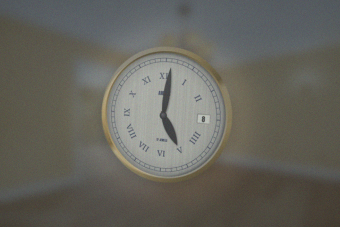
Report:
5:01
